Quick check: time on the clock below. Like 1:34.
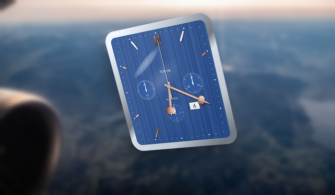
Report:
6:20
